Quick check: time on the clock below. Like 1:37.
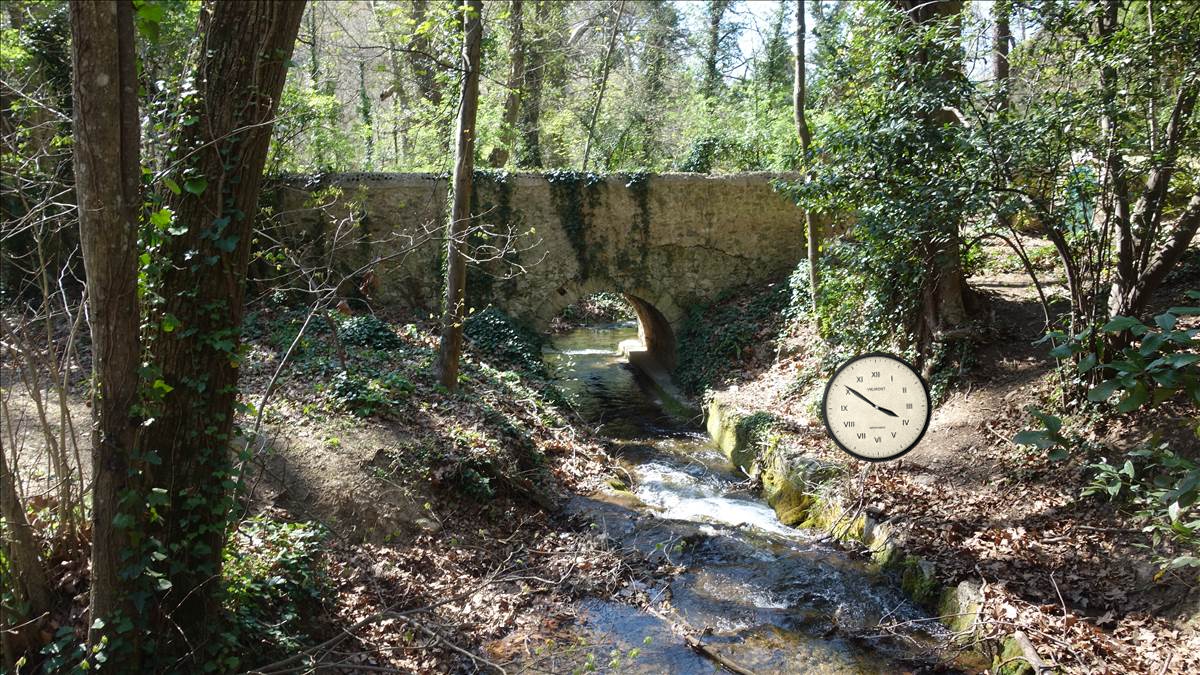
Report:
3:51
